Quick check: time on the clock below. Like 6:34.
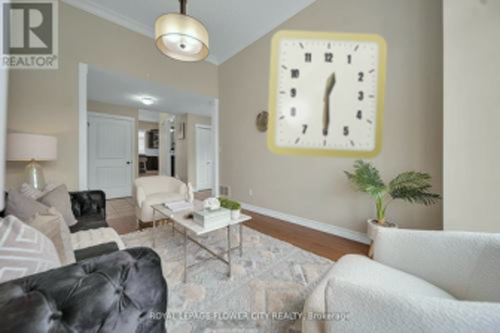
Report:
12:30
